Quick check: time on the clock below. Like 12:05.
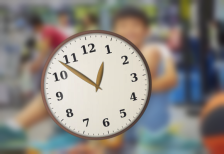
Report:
12:53
